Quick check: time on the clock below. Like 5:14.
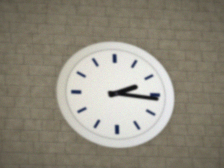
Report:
2:16
